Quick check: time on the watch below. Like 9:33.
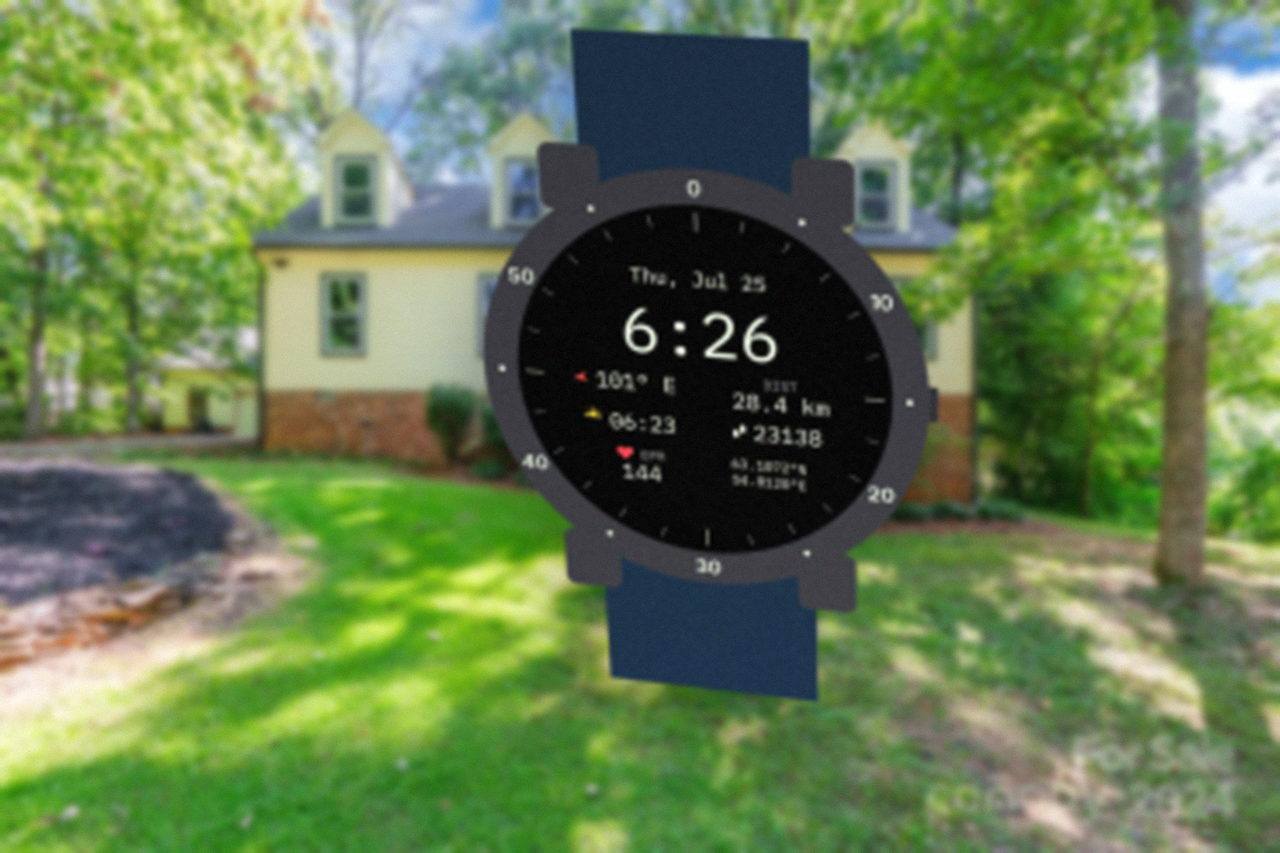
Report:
6:26
